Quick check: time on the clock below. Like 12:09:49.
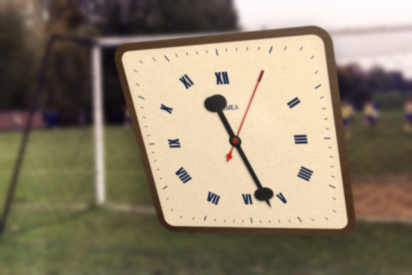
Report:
11:27:05
